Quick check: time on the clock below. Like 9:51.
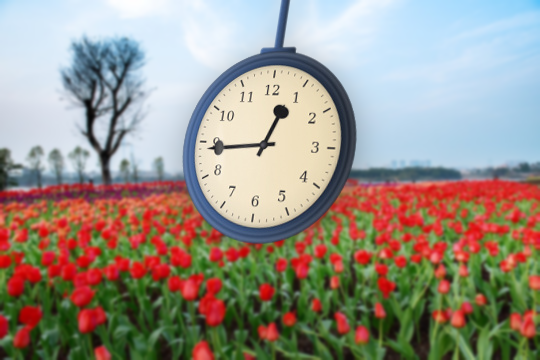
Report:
12:44
